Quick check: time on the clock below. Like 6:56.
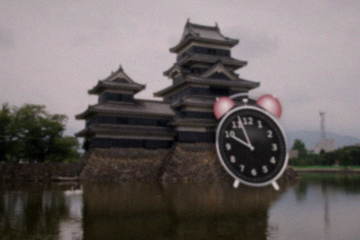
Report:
9:57
